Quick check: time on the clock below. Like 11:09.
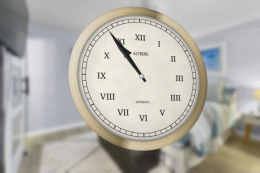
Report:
10:54
